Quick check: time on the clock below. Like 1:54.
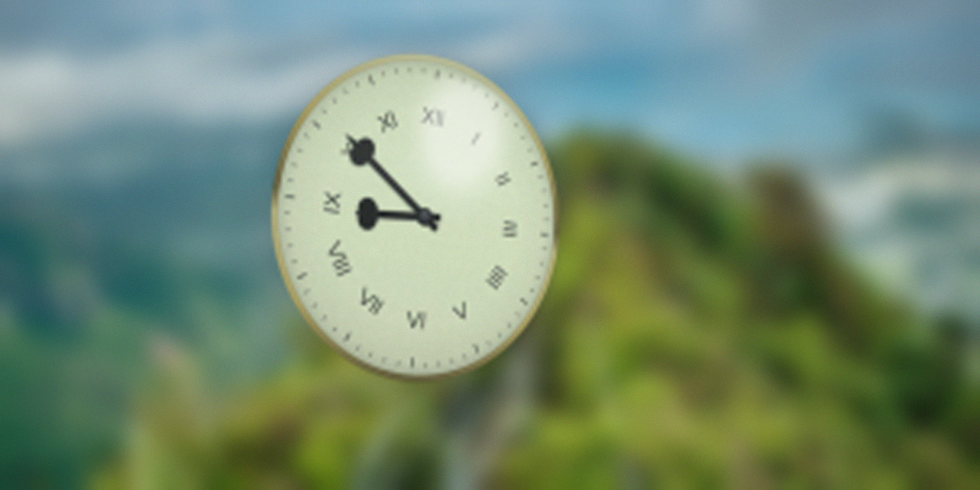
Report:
8:51
